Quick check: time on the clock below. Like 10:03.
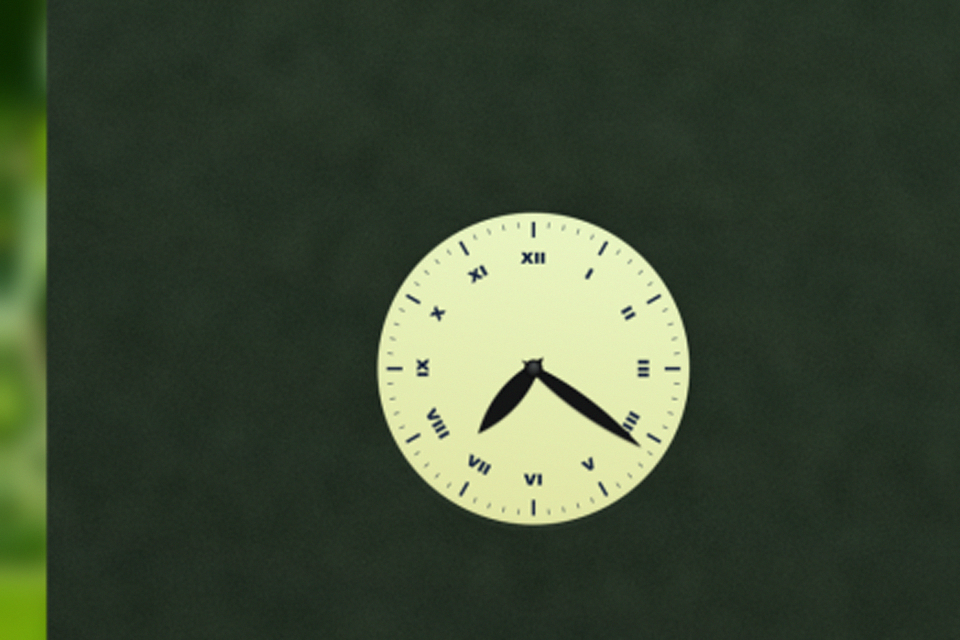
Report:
7:21
